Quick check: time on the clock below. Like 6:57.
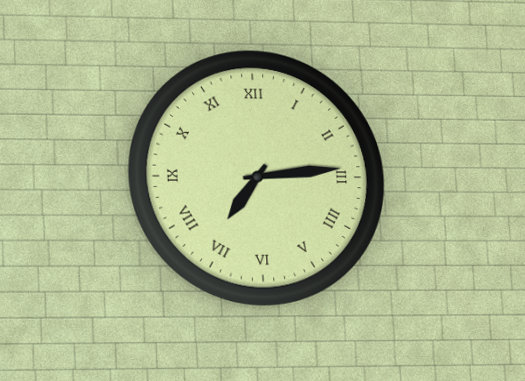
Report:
7:14
